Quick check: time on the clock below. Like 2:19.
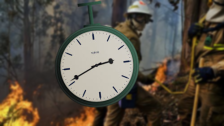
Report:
2:41
